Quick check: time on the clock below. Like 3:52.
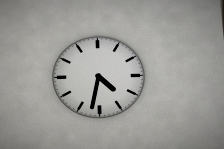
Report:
4:32
